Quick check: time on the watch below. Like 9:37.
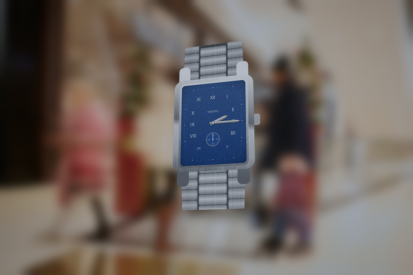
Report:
2:15
